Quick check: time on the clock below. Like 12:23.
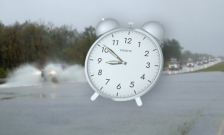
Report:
8:51
